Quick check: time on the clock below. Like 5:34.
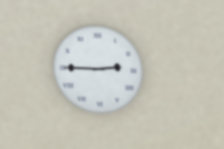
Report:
2:45
